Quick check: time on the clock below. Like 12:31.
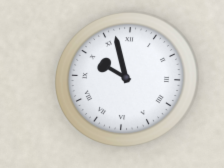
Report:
9:57
